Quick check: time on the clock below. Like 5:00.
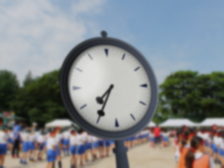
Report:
7:35
